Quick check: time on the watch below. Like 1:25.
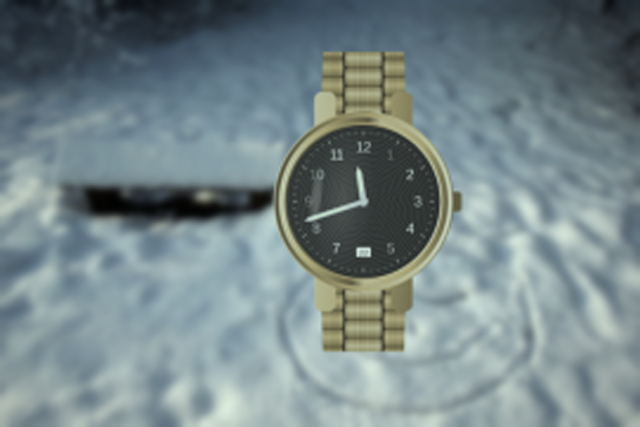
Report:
11:42
